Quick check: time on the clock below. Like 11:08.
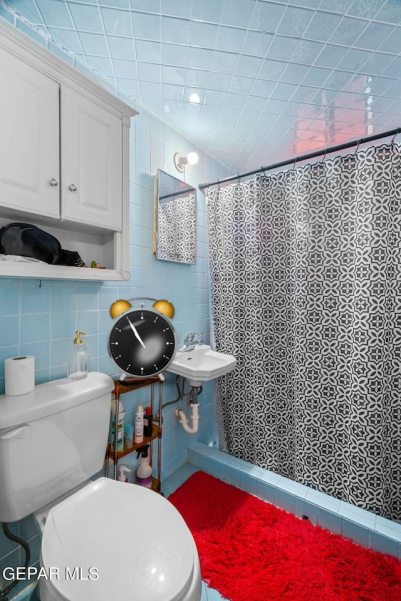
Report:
10:55
